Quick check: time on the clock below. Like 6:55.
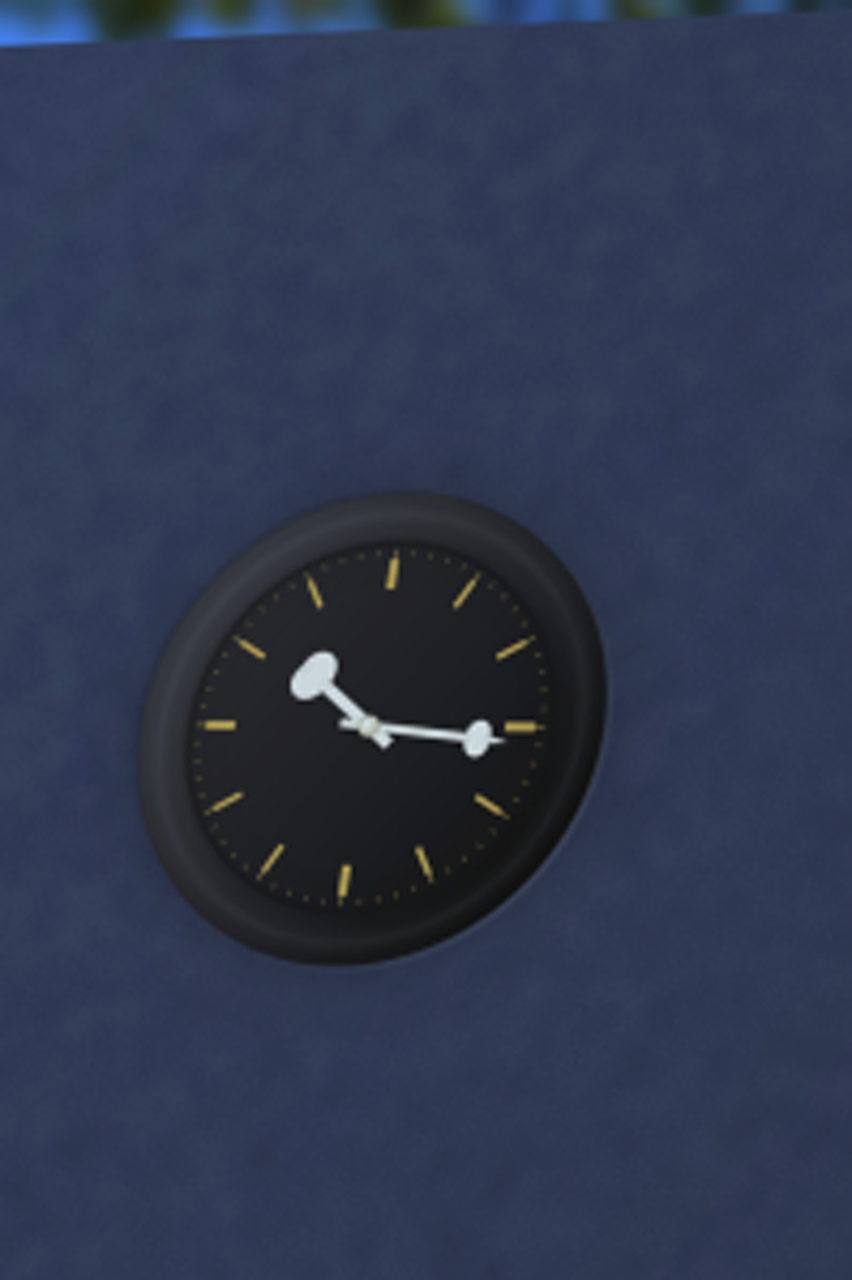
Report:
10:16
